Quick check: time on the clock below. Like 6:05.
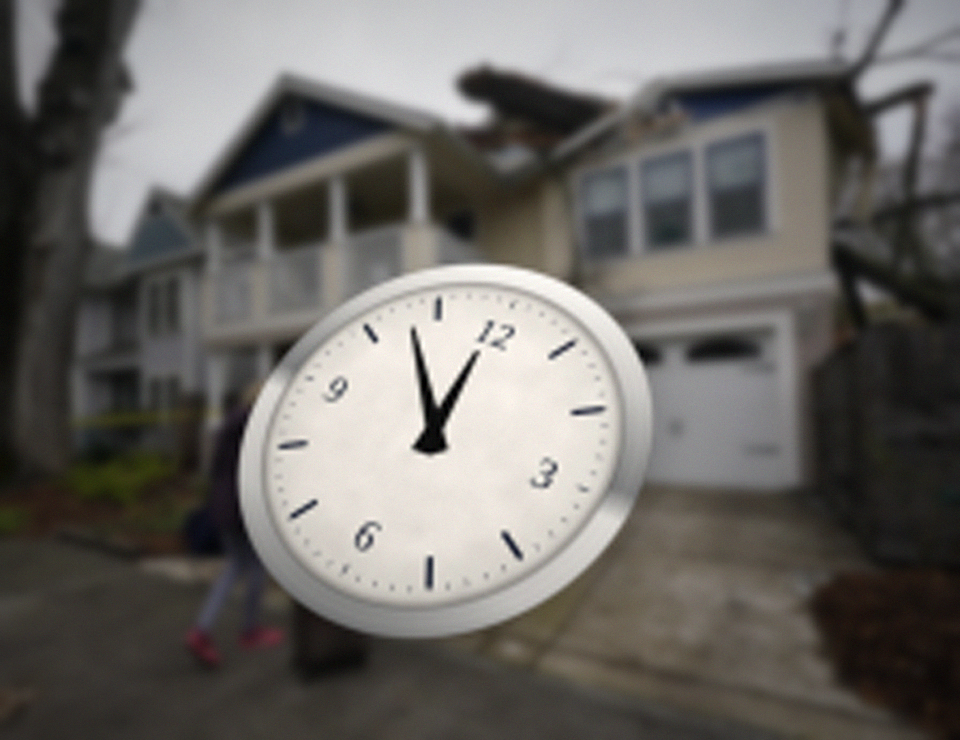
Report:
11:53
